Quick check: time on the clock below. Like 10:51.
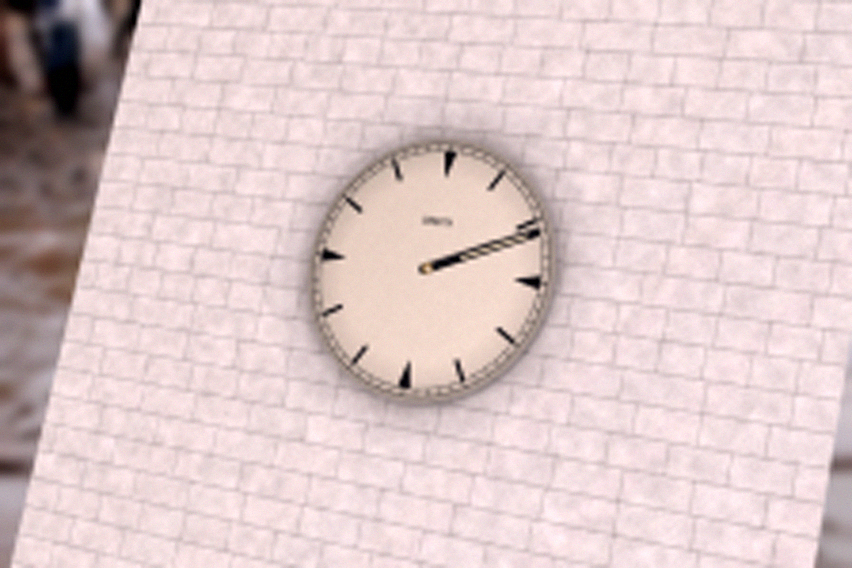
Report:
2:11
